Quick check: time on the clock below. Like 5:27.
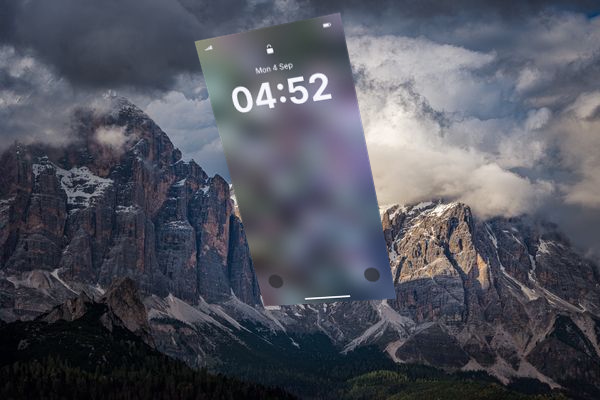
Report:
4:52
